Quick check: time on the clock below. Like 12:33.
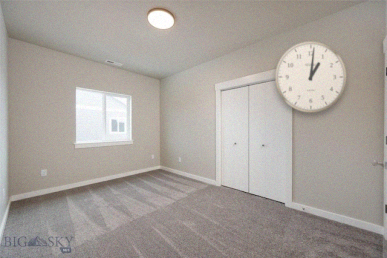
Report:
1:01
